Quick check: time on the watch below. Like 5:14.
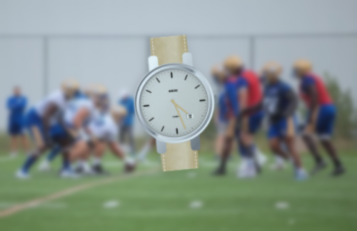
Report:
4:27
